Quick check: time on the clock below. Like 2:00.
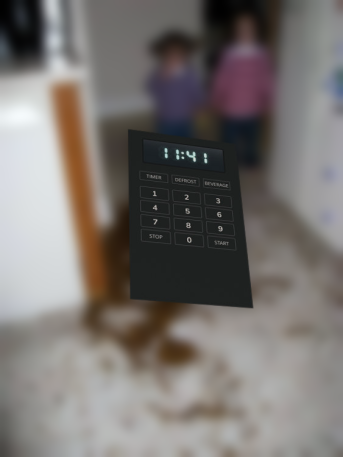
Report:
11:41
